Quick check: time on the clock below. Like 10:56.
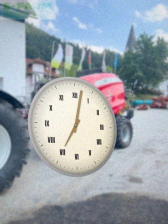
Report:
7:02
